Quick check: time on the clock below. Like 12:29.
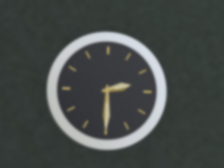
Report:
2:30
